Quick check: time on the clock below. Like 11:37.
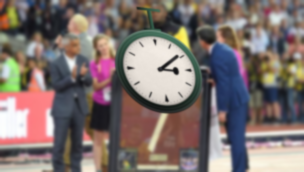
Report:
3:09
